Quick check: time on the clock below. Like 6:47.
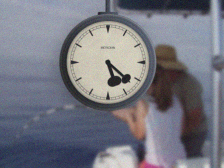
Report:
5:22
